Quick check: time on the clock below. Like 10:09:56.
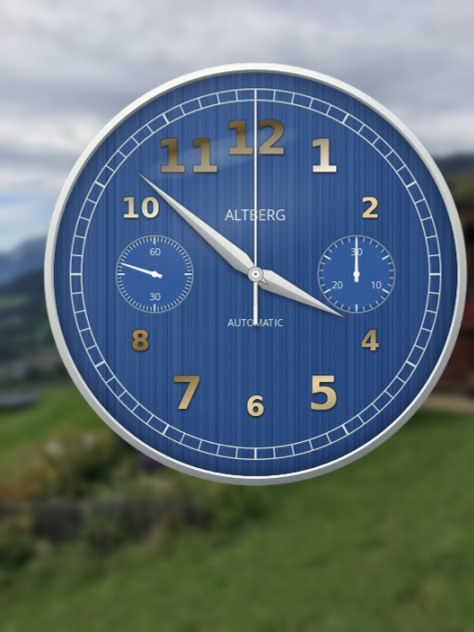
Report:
3:51:48
